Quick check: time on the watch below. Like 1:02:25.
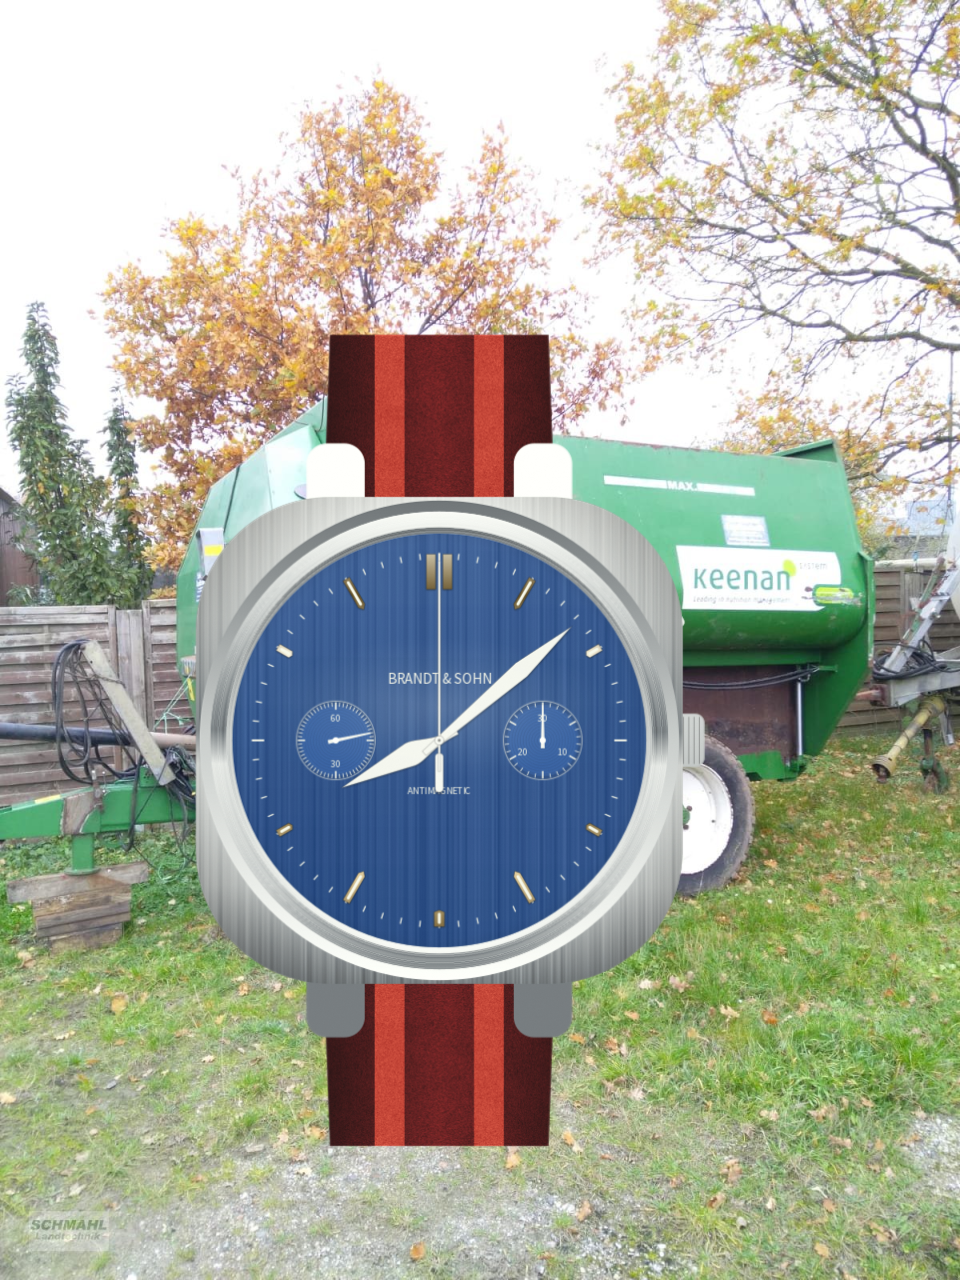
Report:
8:08:13
